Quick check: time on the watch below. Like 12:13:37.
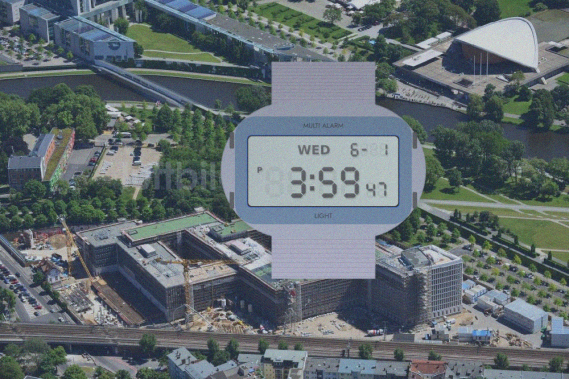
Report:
3:59:47
